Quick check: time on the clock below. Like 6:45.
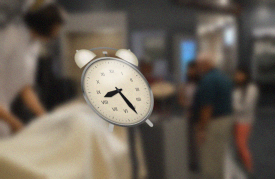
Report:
8:26
